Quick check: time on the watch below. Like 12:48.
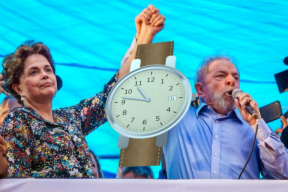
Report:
10:47
